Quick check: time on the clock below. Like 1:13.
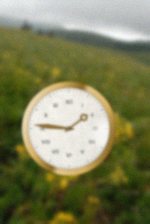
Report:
1:46
